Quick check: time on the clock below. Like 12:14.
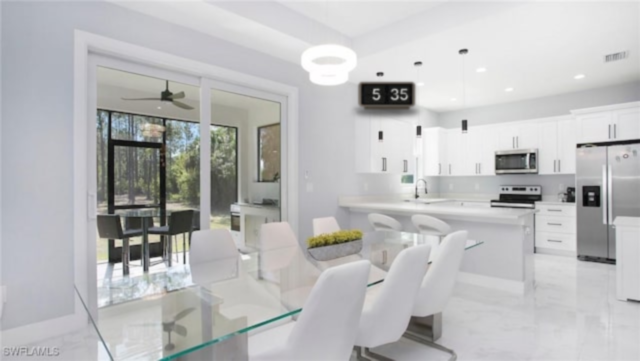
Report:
5:35
